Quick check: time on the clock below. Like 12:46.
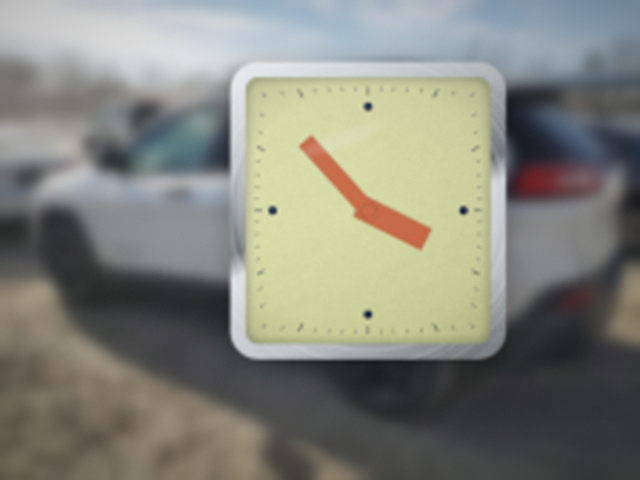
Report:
3:53
